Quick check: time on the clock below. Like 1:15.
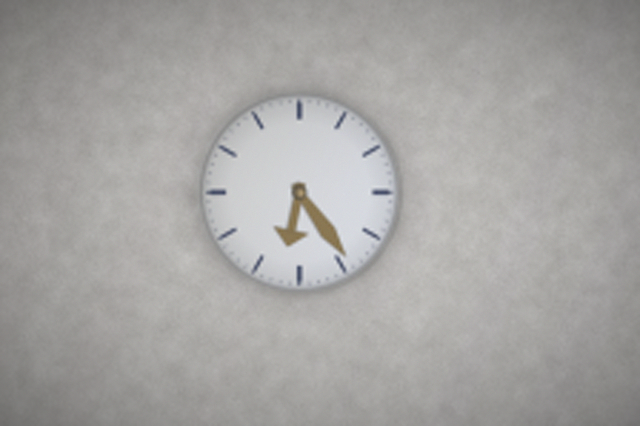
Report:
6:24
